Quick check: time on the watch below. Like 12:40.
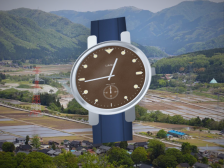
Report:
12:44
